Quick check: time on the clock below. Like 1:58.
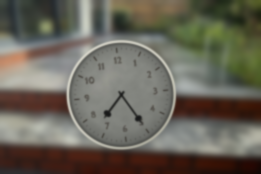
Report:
7:25
